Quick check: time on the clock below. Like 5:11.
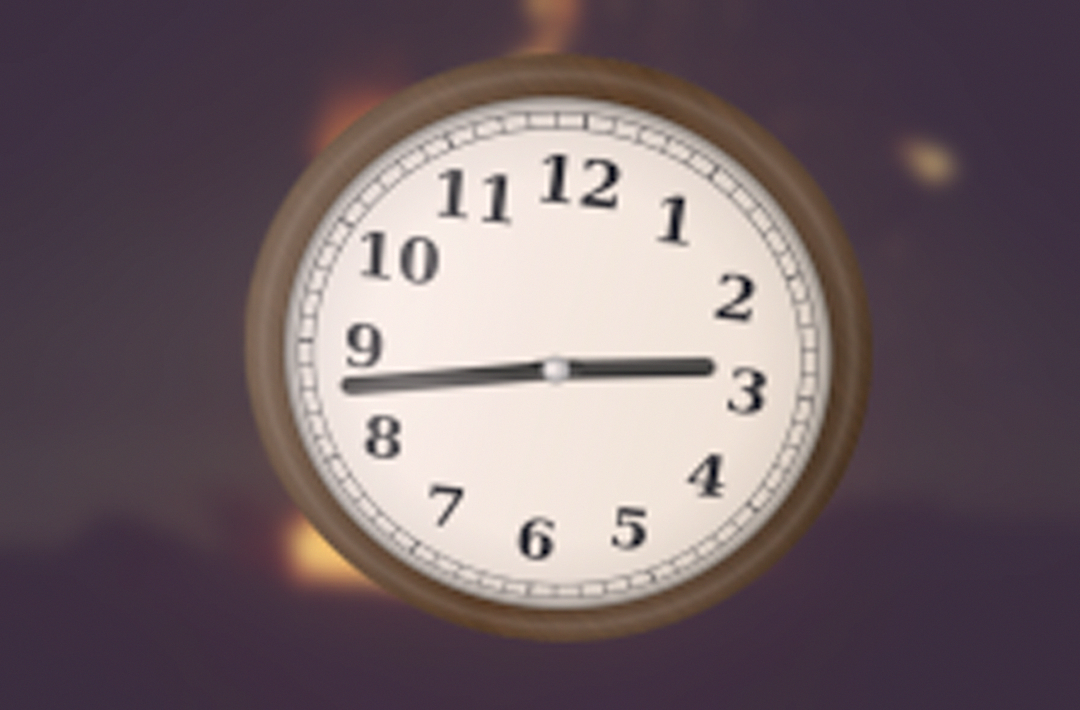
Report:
2:43
